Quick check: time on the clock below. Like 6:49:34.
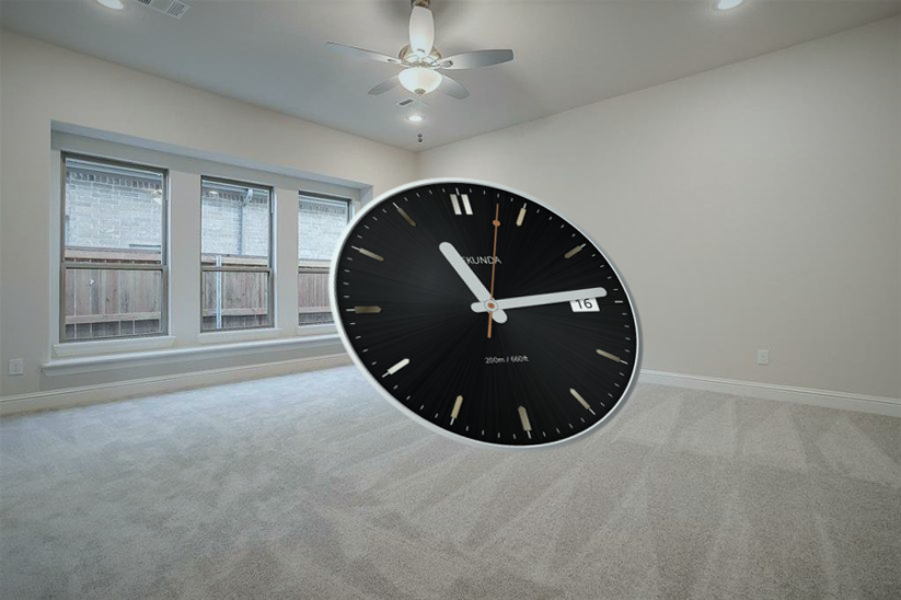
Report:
11:14:03
